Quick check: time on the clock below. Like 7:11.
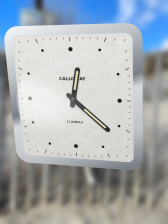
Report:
12:22
